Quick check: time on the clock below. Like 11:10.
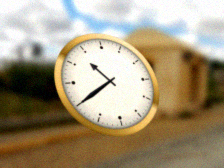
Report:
10:40
